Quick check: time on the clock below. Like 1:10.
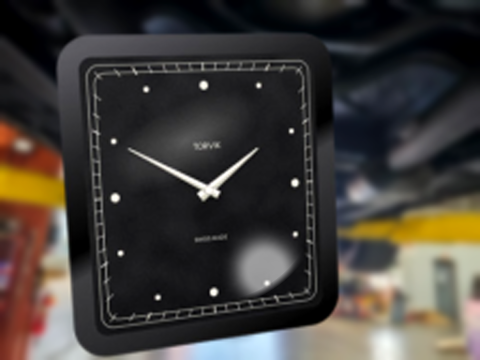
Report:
1:50
